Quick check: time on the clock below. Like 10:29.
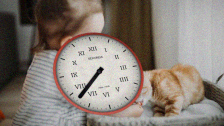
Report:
7:38
